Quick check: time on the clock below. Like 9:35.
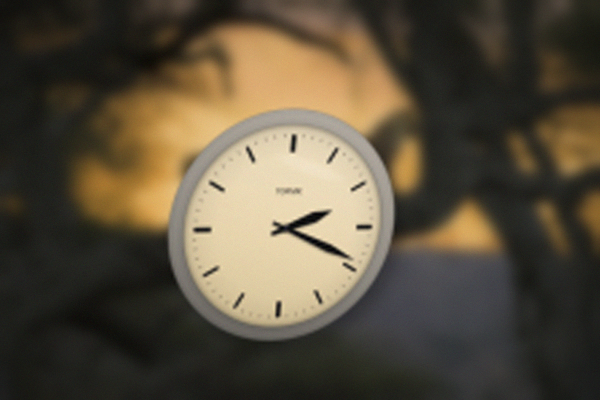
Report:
2:19
